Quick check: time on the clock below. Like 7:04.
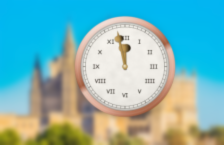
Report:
11:58
